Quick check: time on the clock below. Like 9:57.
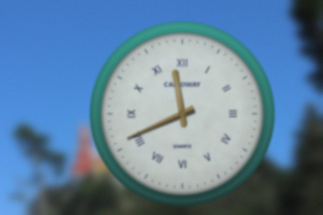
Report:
11:41
